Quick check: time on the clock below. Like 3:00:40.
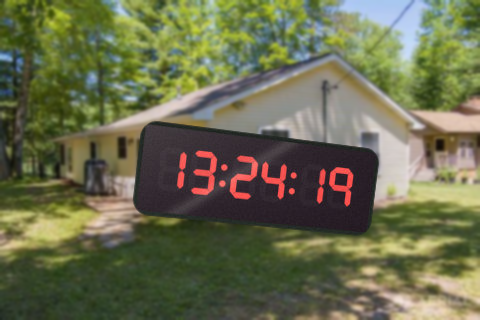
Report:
13:24:19
